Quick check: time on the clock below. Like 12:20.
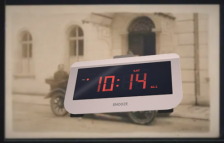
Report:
10:14
